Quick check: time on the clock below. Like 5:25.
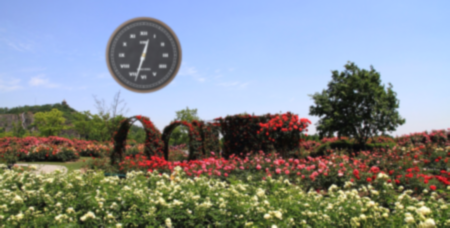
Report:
12:33
